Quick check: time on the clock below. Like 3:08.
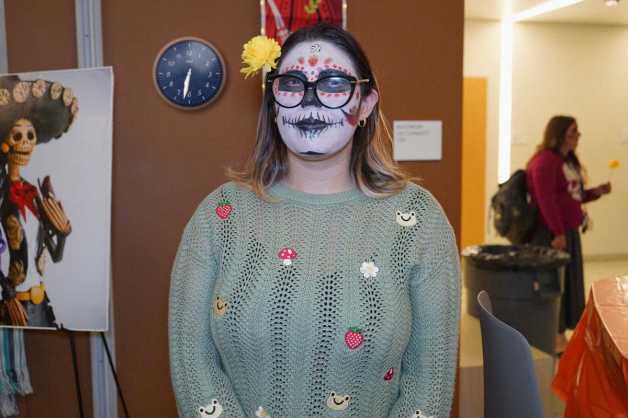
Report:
6:32
